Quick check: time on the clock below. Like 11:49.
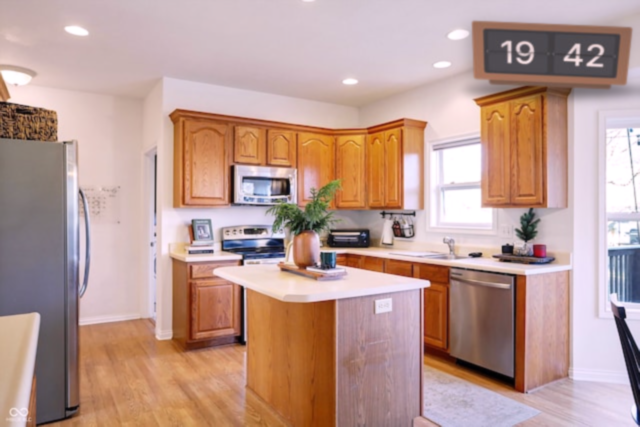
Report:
19:42
